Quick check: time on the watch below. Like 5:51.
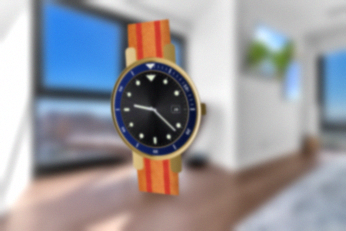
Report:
9:22
